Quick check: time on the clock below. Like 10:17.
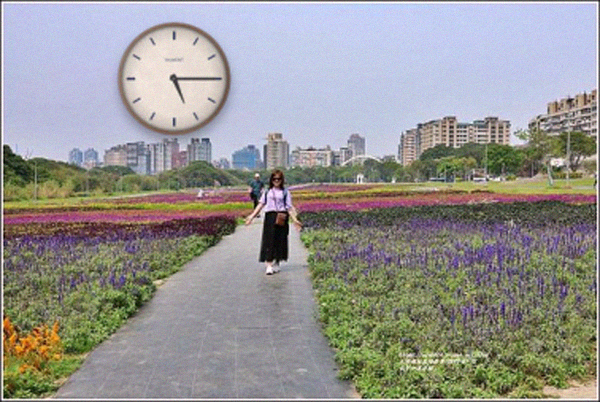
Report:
5:15
